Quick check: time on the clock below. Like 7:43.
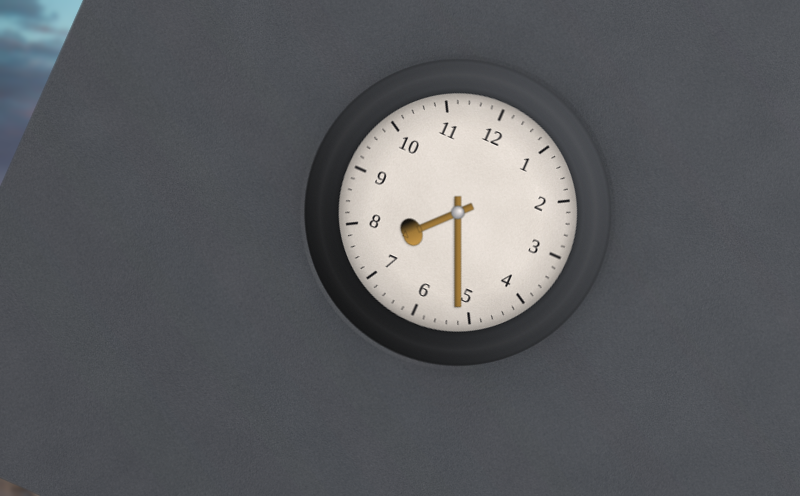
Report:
7:26
